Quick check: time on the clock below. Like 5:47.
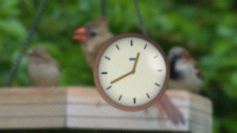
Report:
12:41
